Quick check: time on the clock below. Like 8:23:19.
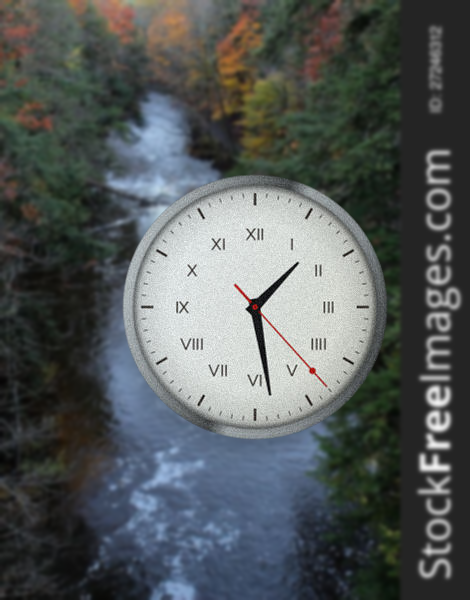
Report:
1:28:23
